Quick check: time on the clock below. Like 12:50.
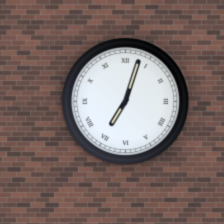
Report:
7:03
